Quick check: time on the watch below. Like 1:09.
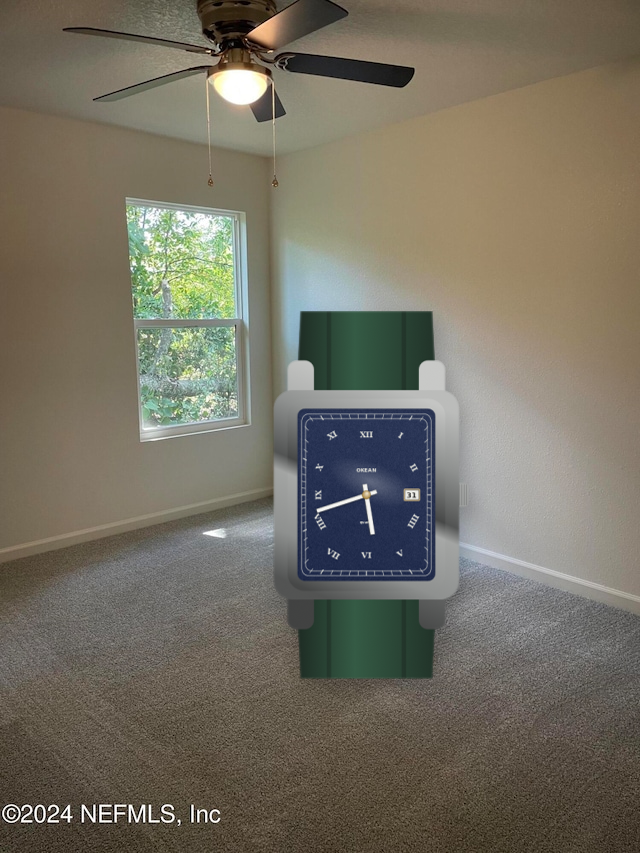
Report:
5:42
